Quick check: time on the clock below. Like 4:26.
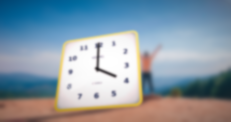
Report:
4:00
